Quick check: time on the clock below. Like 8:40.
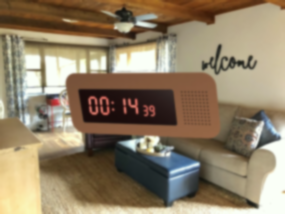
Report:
0:14
